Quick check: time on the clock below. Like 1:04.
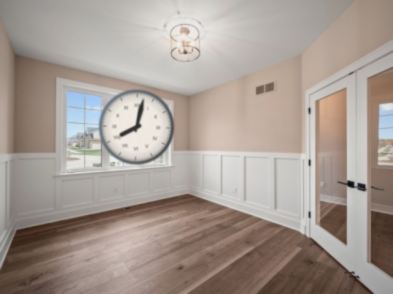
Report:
8:02
